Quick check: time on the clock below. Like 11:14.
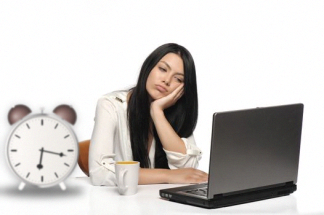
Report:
6:17
